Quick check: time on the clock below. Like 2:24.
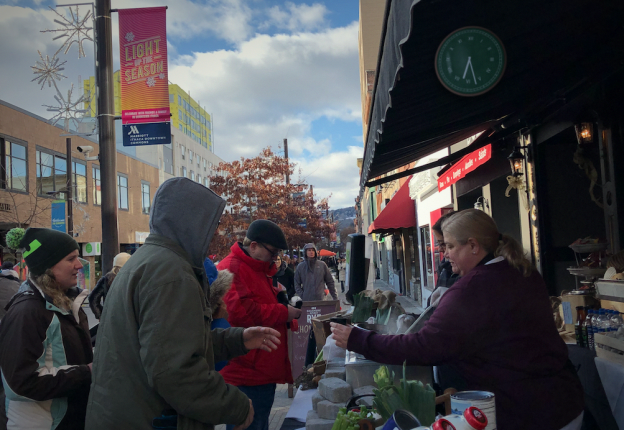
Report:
6:27
